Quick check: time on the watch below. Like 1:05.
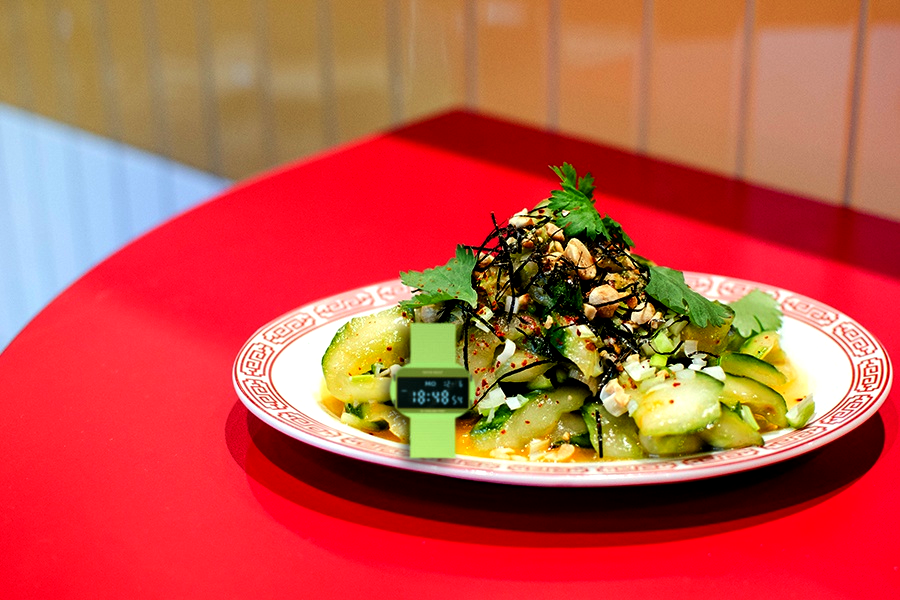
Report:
18:48
